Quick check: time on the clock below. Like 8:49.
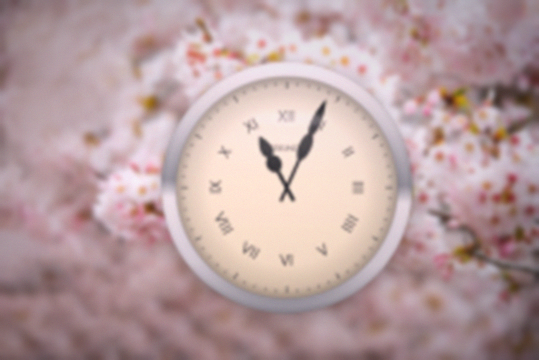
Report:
11:04
